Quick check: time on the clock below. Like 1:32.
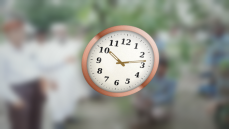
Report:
10:13
